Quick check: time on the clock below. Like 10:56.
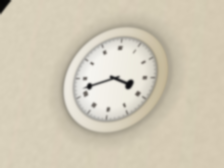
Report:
3:42
